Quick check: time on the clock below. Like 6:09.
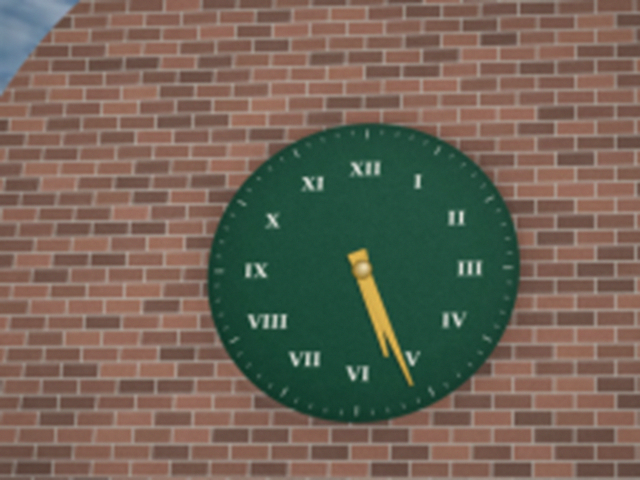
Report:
5:26
